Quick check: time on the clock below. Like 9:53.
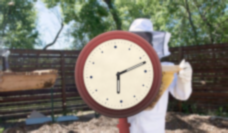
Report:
6:12
